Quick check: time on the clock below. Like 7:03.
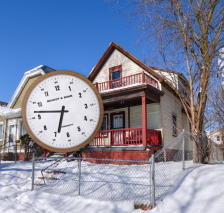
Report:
6:47
